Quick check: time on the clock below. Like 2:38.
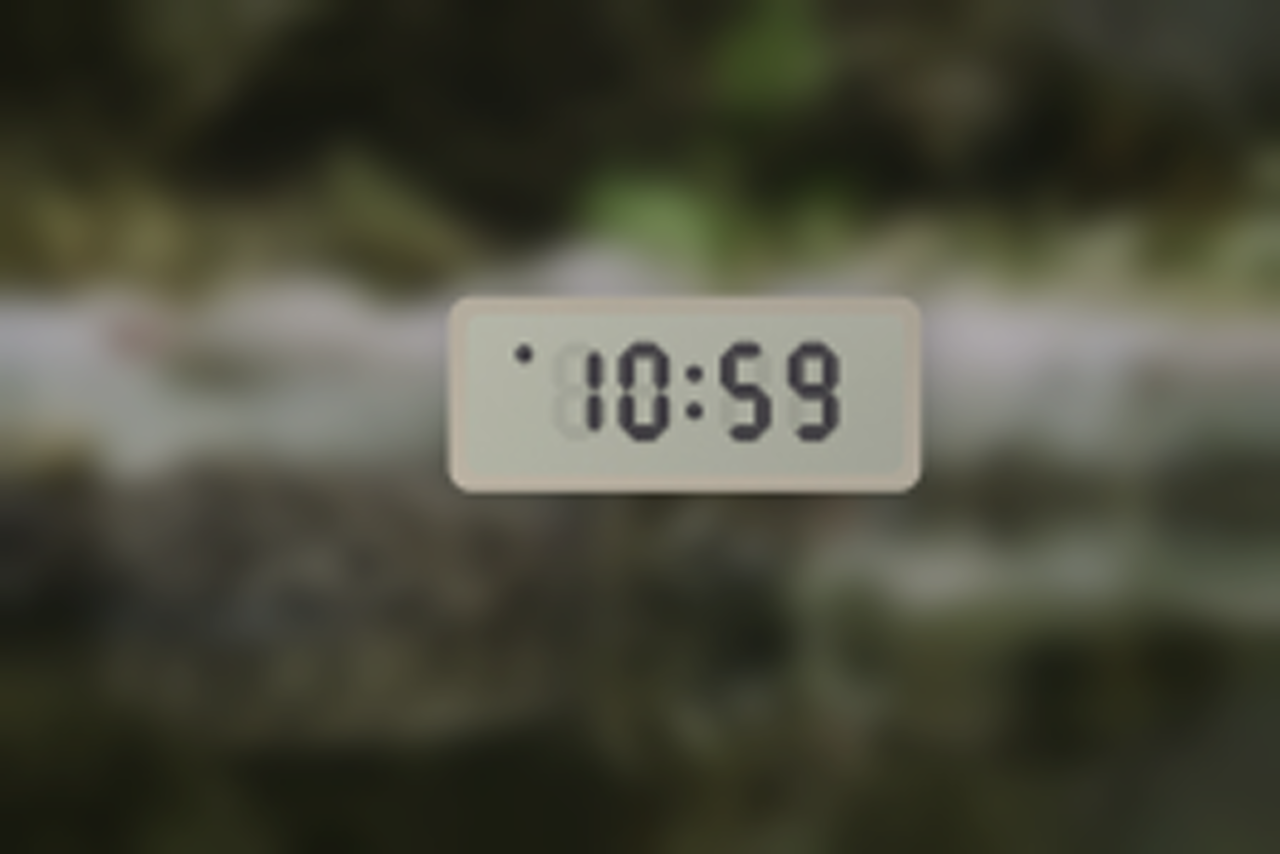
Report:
10:59
